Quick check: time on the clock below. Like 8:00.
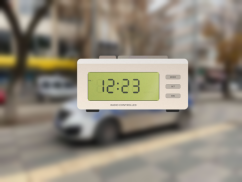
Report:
12:23
